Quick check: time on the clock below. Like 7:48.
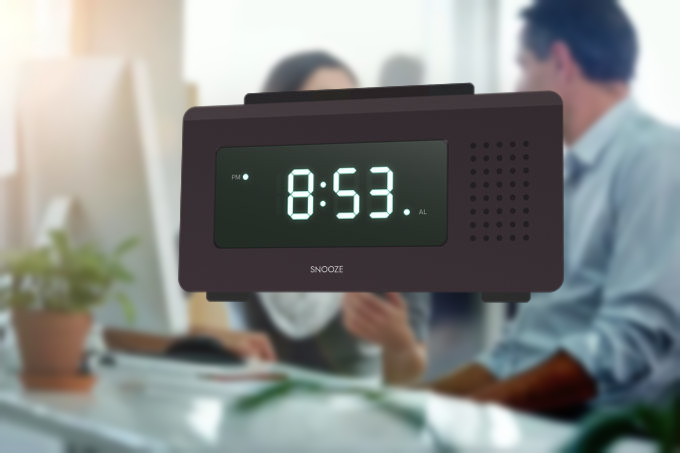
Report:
8:53
